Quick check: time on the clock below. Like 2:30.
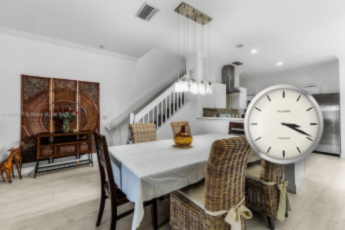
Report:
3:19
